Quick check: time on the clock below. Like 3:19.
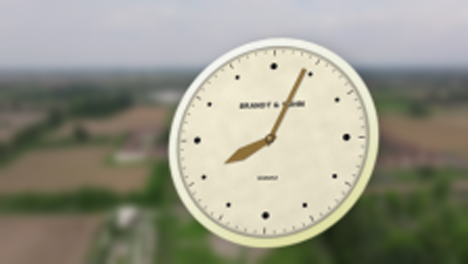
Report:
8:04
